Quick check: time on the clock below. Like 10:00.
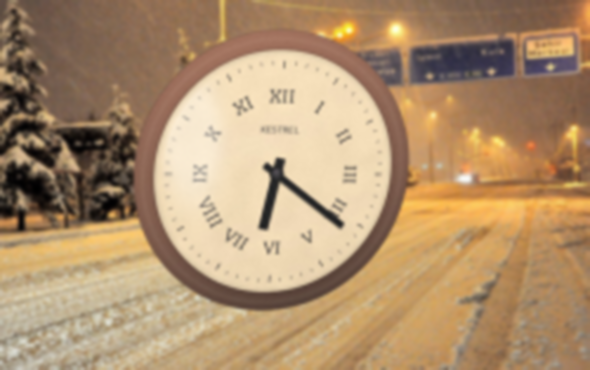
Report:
6:21
